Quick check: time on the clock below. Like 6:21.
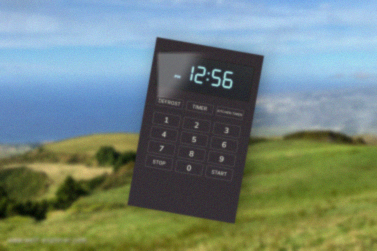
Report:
12:56
